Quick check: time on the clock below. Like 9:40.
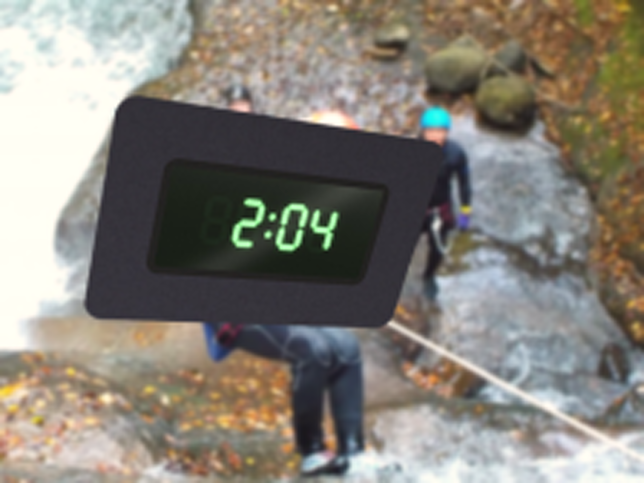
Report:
2:04
